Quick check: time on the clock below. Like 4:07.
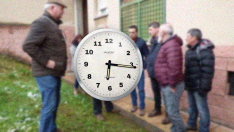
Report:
6:16
